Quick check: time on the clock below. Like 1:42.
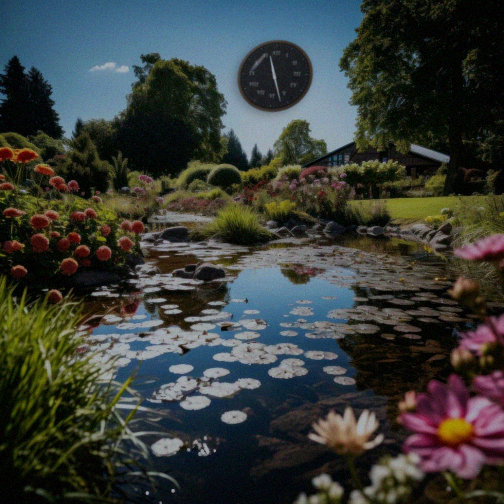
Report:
11:27
